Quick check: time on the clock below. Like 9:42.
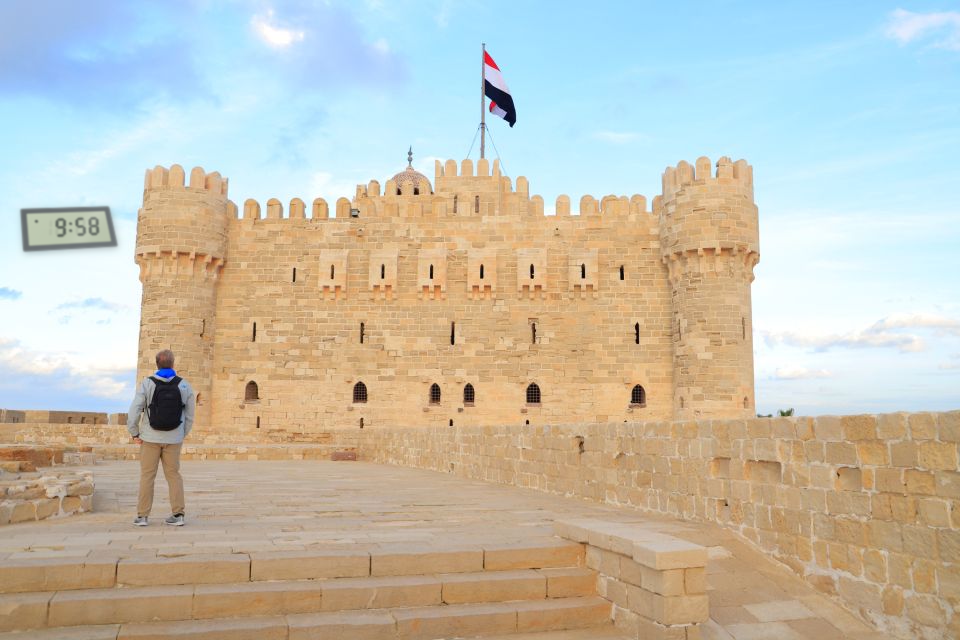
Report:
9:58
